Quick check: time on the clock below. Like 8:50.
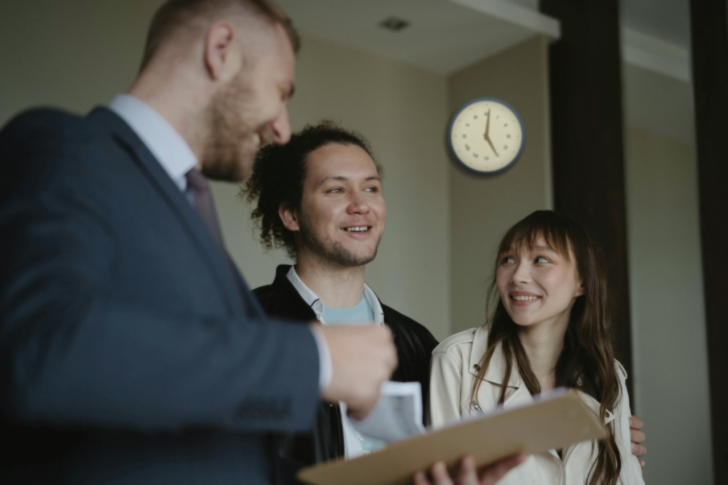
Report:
5:01
